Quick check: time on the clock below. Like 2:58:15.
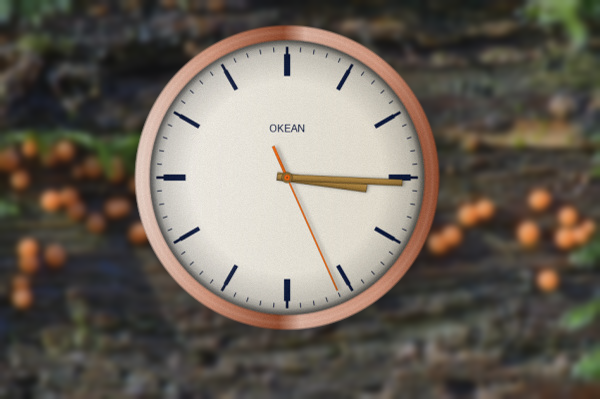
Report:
3:15:26
